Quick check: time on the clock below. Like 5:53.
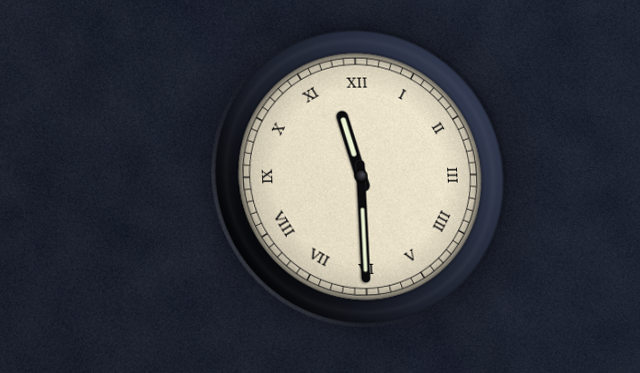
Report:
11:30
